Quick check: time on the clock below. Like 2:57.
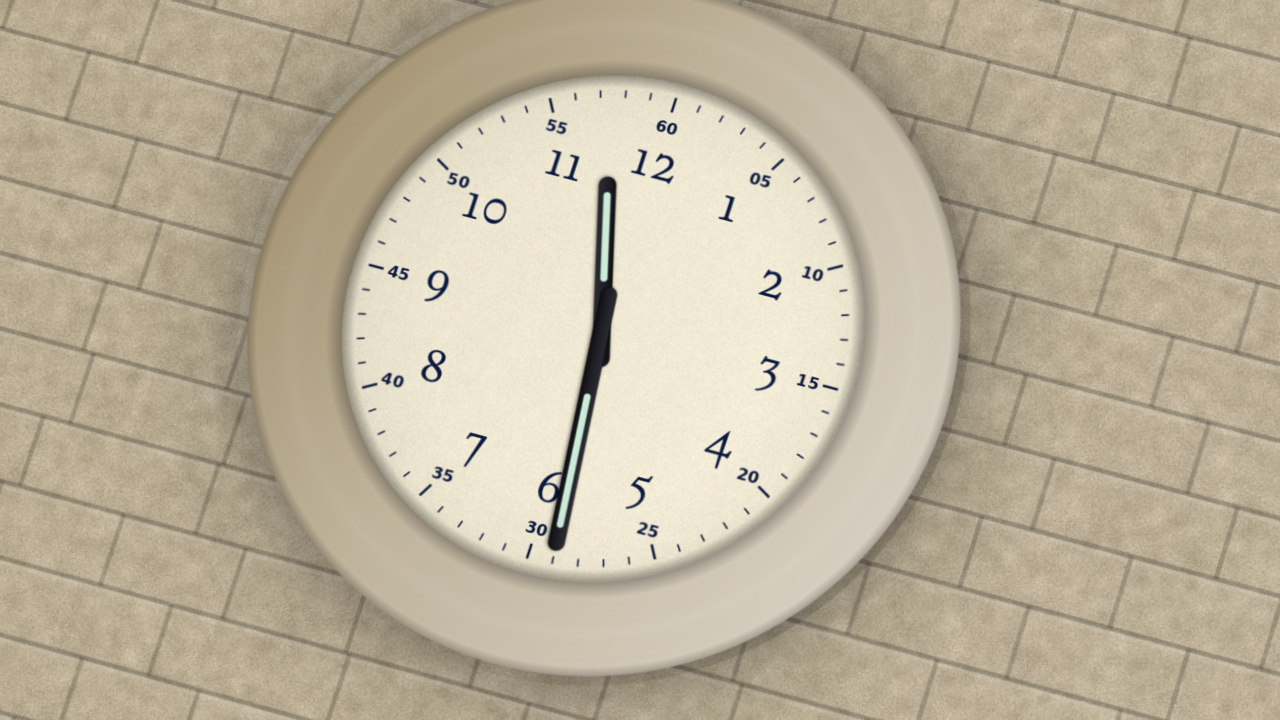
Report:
11:29
